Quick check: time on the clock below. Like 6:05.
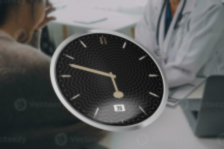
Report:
5:48
